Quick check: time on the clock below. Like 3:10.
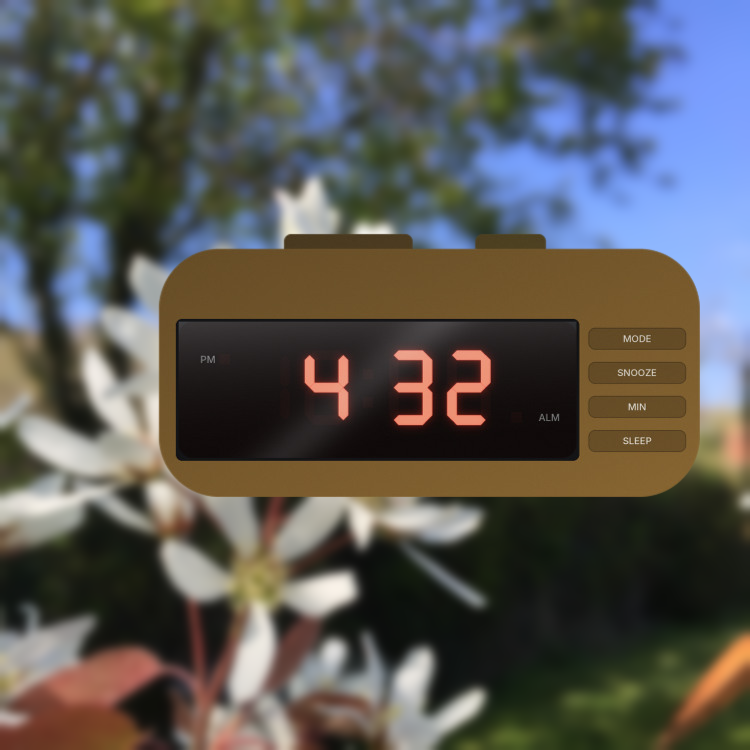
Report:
4:32
